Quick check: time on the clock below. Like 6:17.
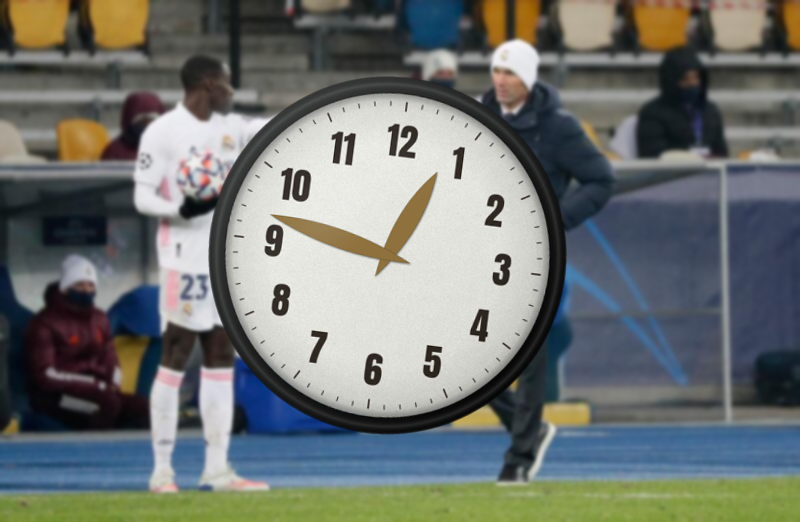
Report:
12:47
